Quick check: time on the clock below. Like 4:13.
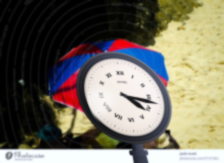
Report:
4:17
